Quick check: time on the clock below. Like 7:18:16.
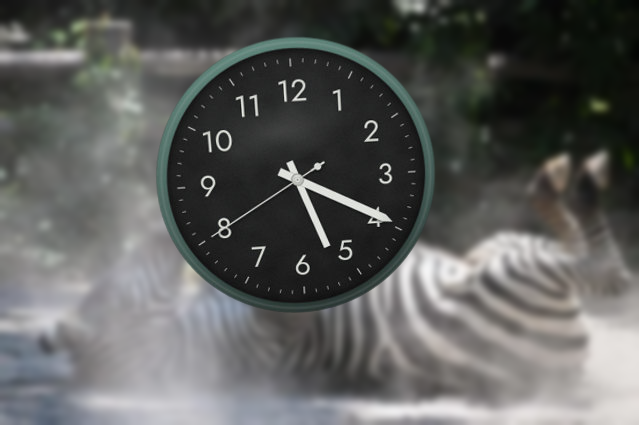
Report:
5:19:40
